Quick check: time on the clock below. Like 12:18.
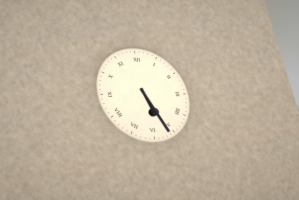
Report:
5:26
